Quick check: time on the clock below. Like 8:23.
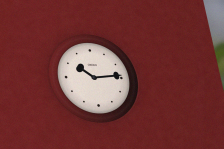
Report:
10:14
